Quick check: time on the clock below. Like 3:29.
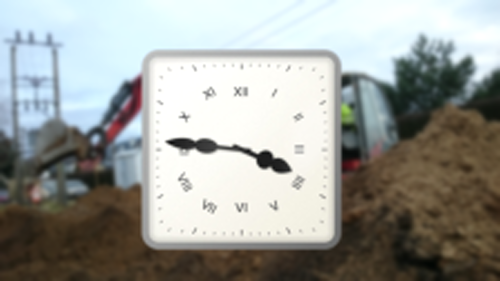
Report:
3:46
